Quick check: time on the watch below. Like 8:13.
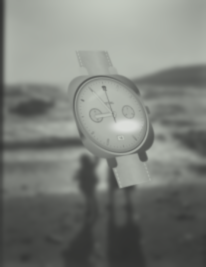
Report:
8:55
